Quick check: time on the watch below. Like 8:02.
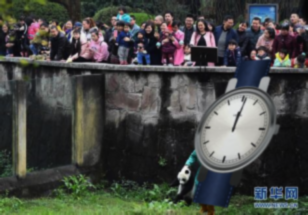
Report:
12:01
